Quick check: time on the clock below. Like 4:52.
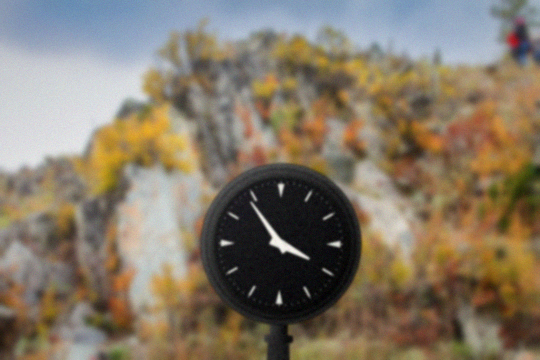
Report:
3:54
